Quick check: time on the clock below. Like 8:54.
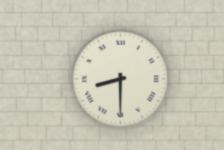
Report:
8:30
